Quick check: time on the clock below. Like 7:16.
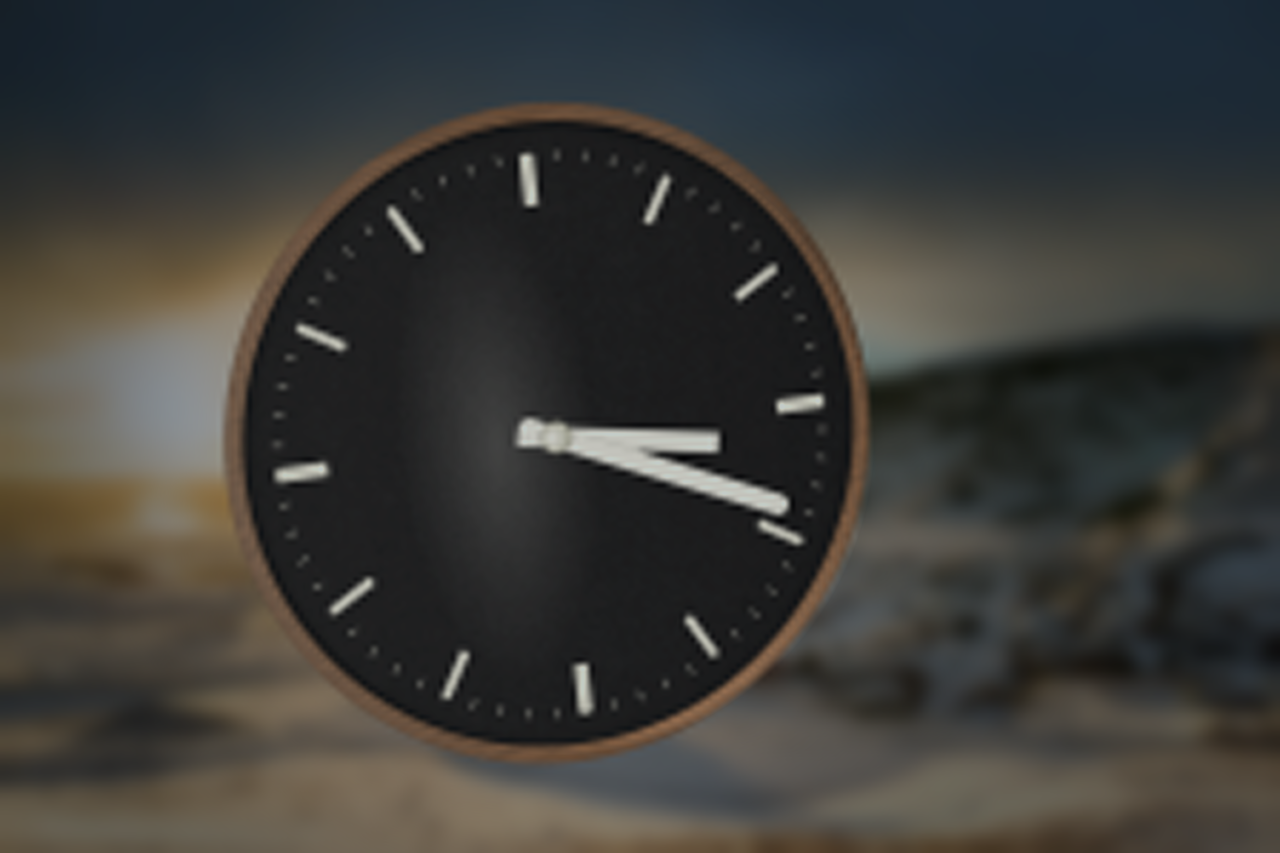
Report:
3:19
